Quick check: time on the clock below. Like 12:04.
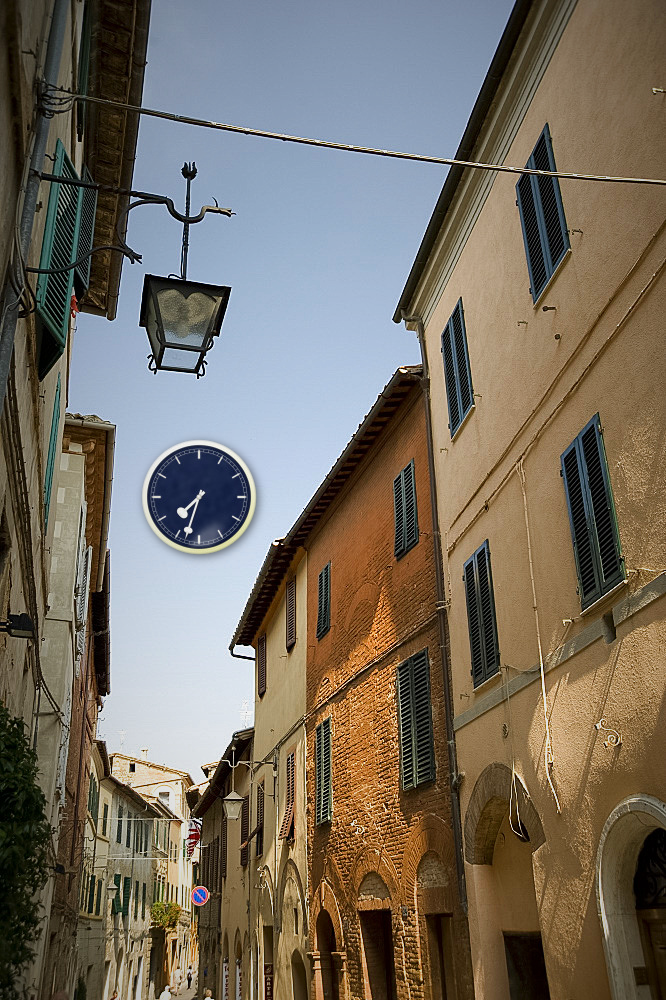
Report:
7:33
